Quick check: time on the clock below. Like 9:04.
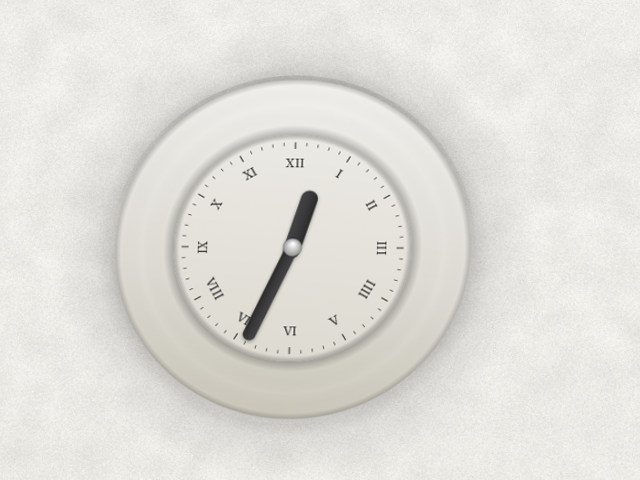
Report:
12:34
